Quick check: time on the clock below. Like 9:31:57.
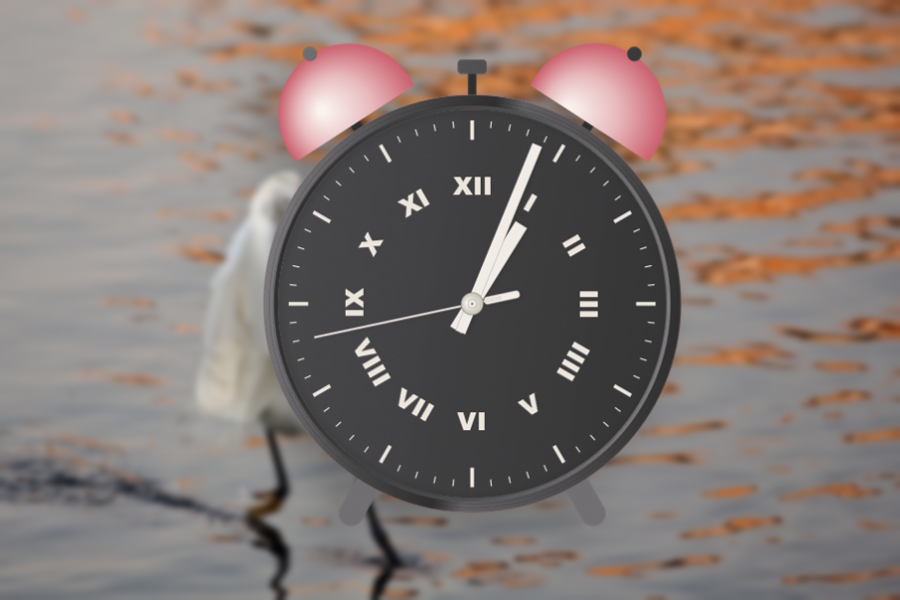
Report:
1:03:43
